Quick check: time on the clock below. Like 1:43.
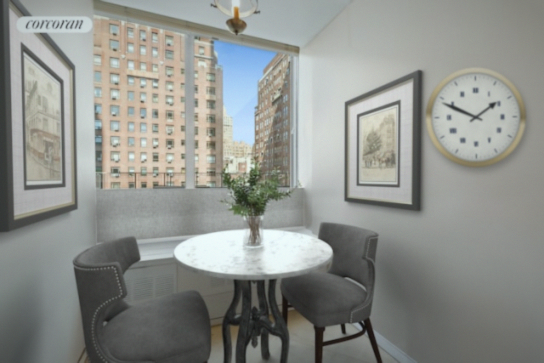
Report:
1:49
